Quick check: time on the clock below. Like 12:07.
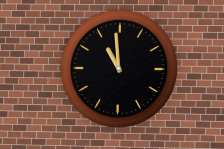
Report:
10:59
